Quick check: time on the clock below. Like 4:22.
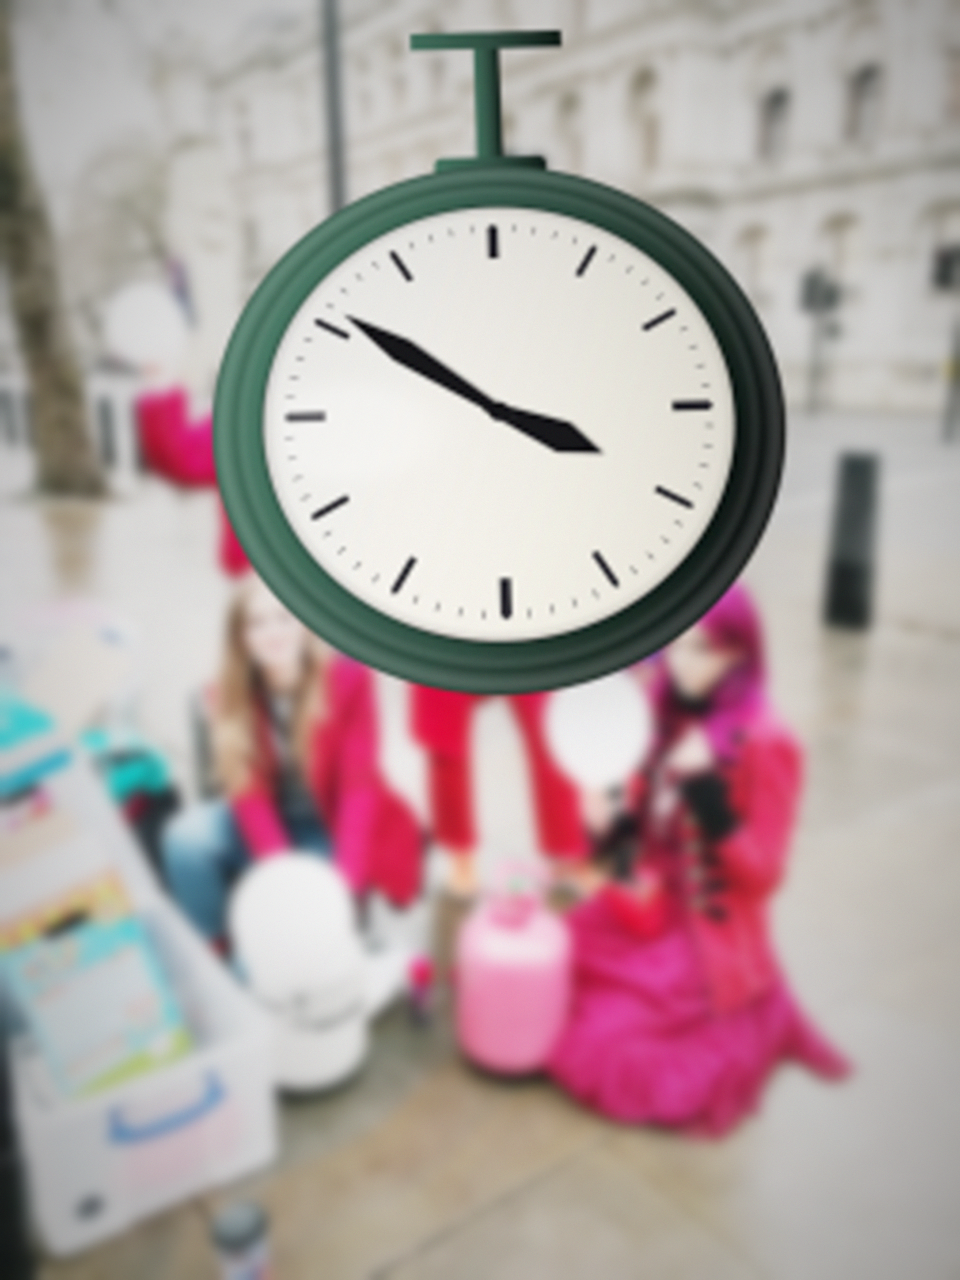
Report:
3:51
